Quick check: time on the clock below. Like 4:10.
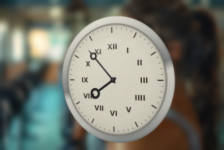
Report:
7:53
